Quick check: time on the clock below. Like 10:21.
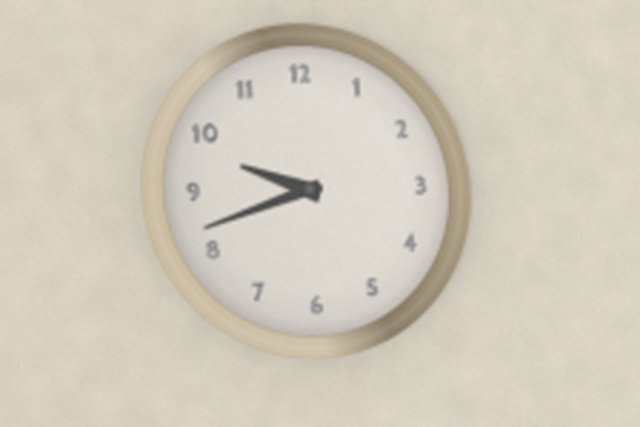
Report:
9:42
